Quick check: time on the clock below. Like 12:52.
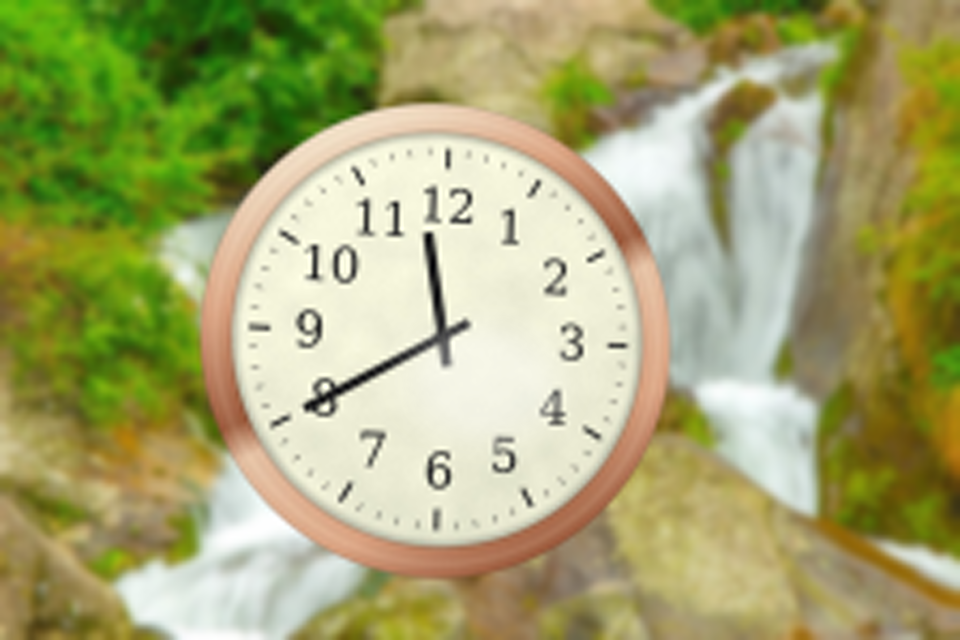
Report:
11:40
